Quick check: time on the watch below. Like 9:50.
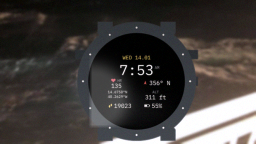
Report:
7:53
